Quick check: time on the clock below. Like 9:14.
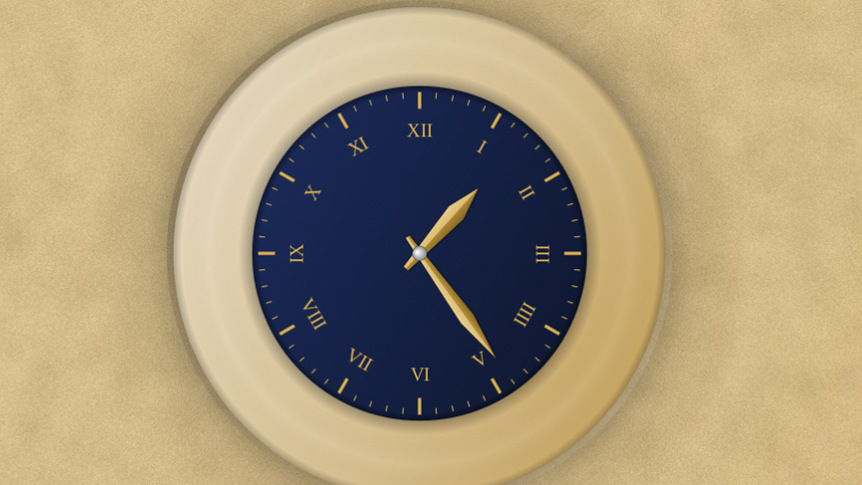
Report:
1:24
